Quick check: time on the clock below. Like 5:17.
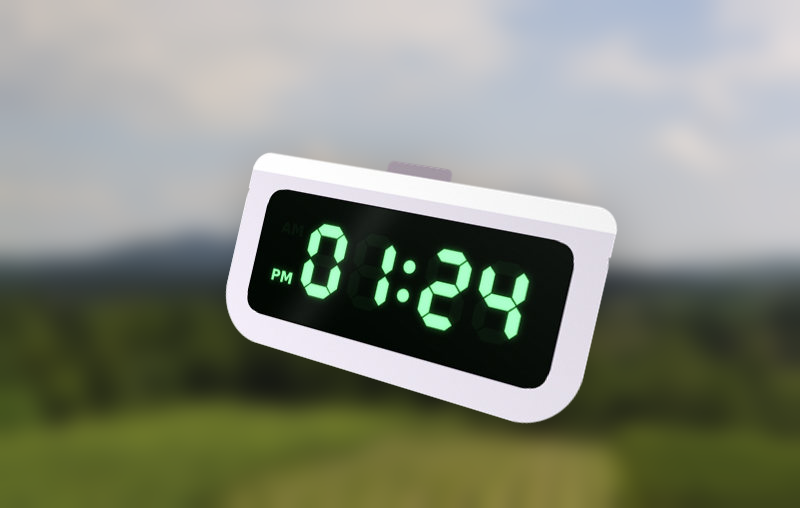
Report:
1:24
